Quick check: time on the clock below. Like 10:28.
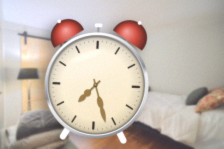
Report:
7:27
